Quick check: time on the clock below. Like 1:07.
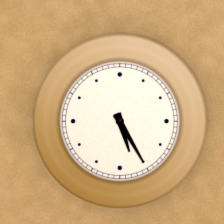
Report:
5:25
